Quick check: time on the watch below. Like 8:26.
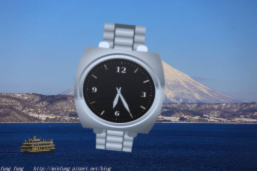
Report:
6:25
